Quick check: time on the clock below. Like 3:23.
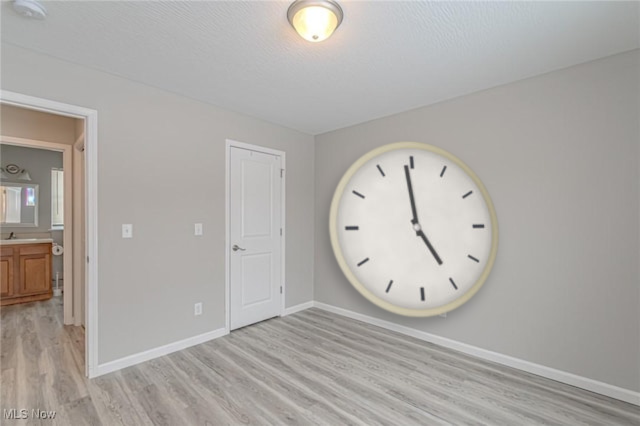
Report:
4:59
